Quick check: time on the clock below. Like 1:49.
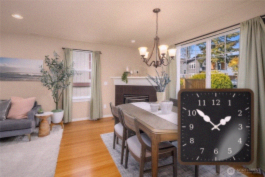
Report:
1:52
